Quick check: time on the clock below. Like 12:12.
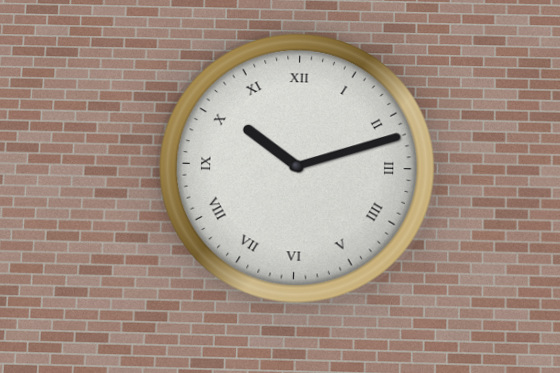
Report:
10:12
